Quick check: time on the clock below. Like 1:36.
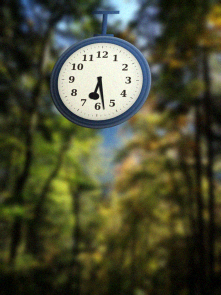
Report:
6:28
